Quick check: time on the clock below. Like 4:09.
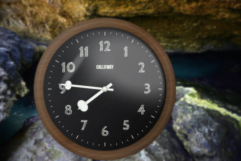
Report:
7:46
